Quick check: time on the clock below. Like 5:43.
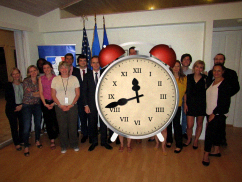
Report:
11:42
